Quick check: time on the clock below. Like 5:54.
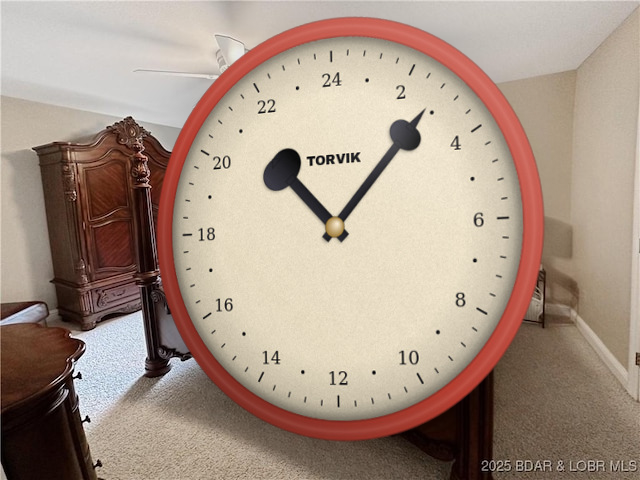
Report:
21:07
